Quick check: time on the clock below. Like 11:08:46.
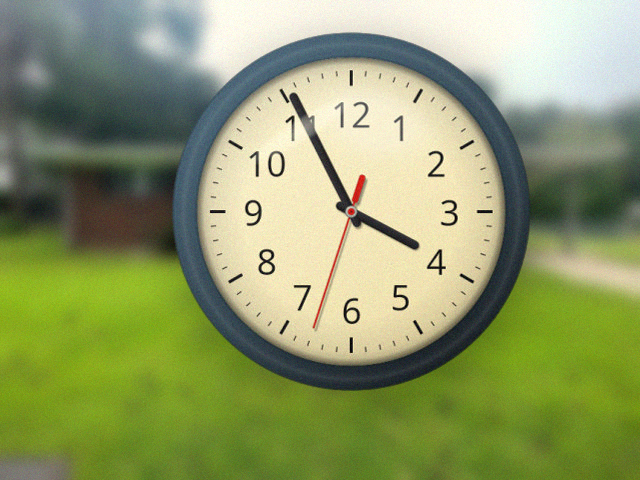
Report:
3:55:33
